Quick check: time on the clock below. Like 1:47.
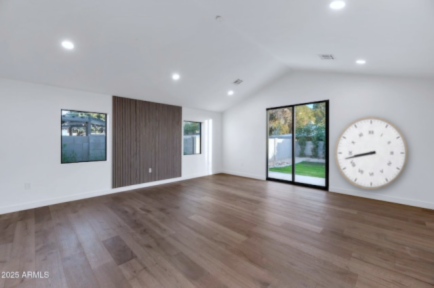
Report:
8:43
